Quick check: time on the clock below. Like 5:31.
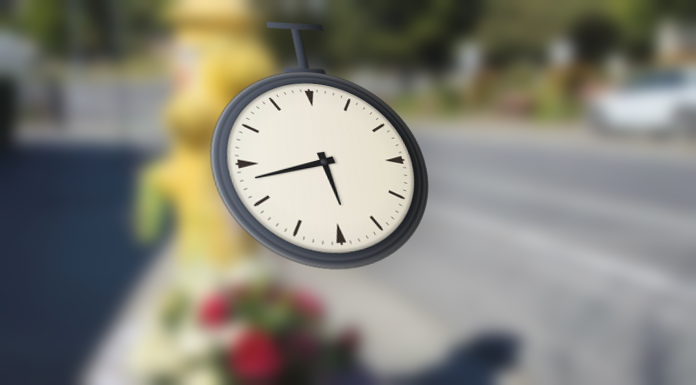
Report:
5:43
